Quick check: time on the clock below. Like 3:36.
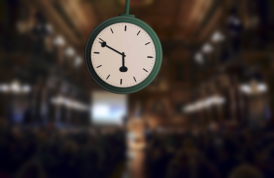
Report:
5:49
